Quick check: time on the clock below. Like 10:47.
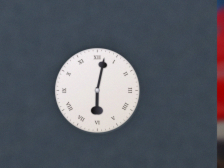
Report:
6:02
